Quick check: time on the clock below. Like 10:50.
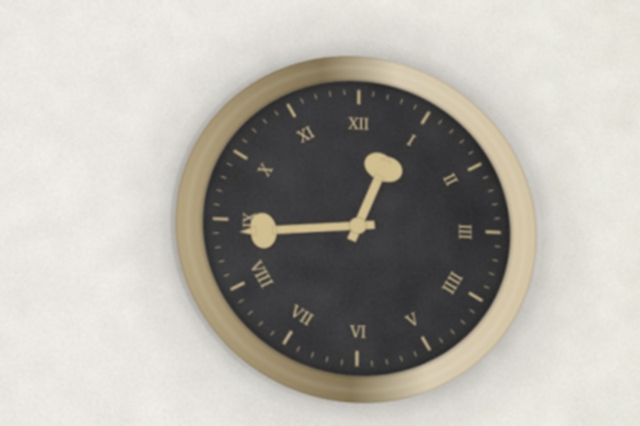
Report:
12:44
